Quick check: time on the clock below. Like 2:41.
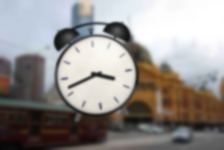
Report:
3:42
